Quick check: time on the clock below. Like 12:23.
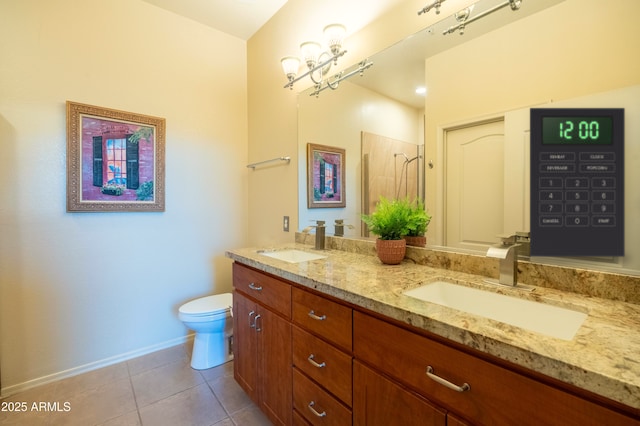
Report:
12:00
